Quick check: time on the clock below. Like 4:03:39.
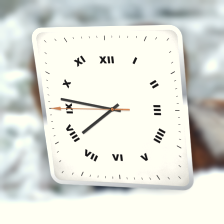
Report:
7:46:45
